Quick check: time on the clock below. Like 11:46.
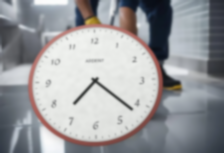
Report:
7:22
